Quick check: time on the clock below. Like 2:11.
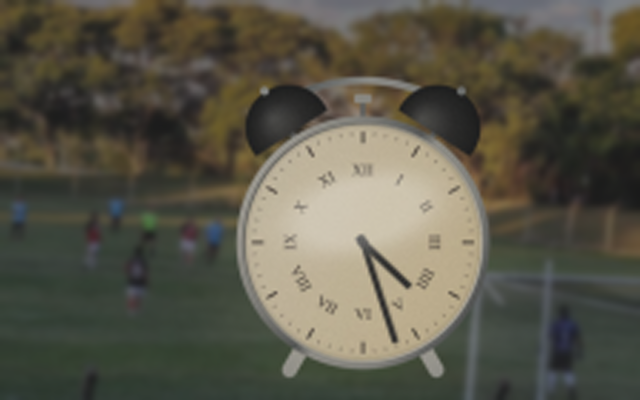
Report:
4:27
